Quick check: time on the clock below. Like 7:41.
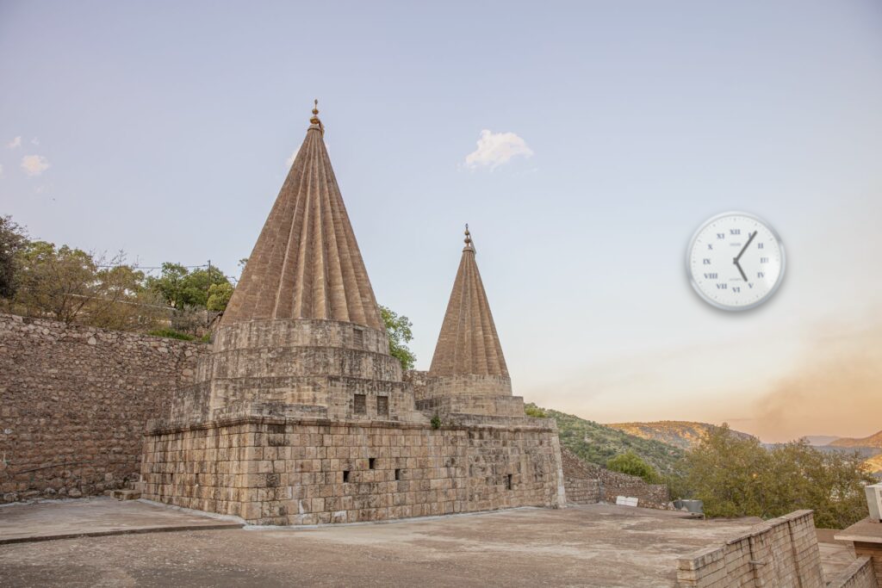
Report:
5:06
